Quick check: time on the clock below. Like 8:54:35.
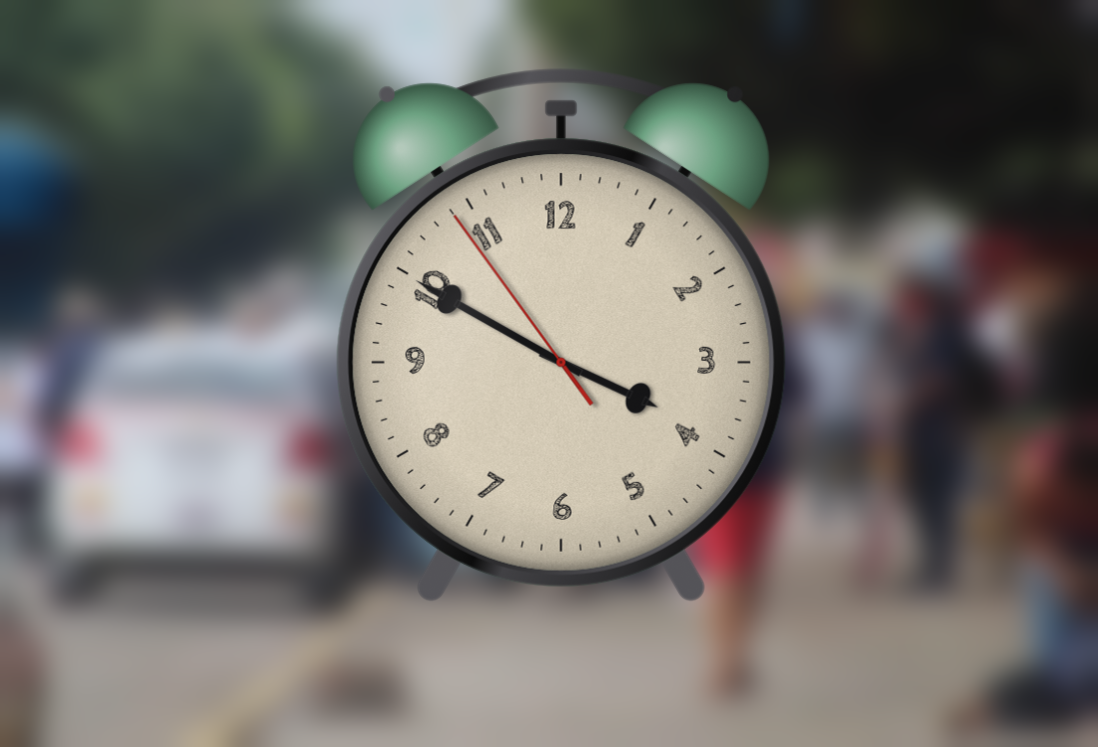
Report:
3:49:54
